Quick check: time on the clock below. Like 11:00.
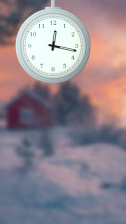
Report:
12:17
